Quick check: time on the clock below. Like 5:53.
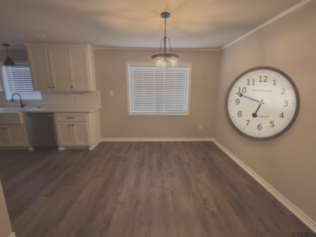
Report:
6:48
